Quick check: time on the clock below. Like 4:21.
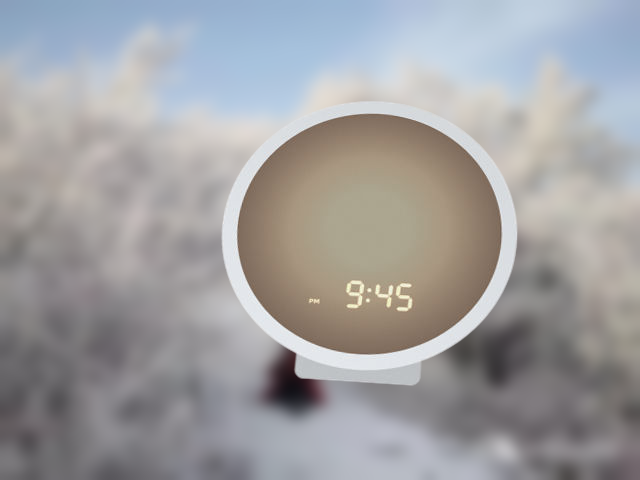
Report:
9:45
